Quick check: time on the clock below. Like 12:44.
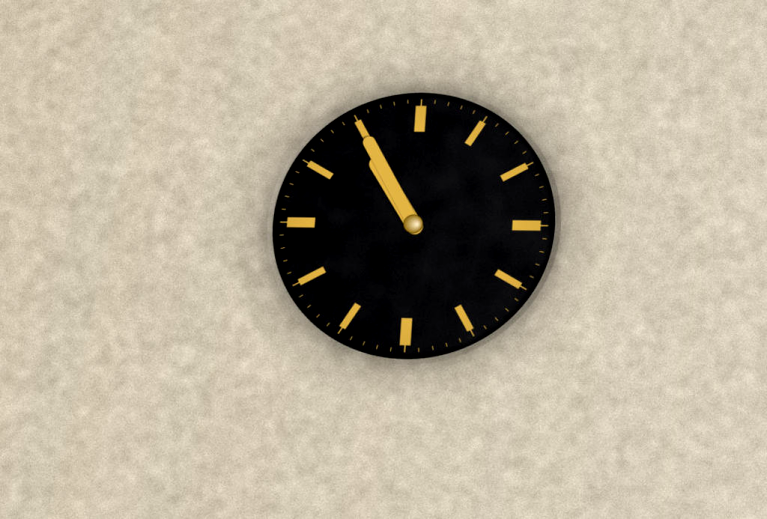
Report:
10:55
